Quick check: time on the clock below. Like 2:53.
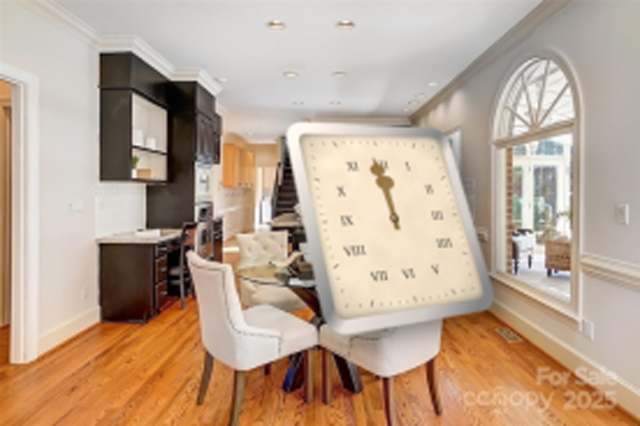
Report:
11:59
